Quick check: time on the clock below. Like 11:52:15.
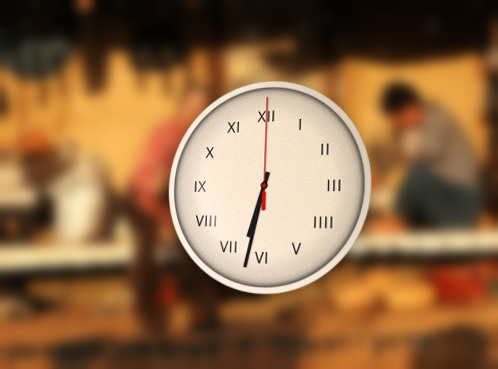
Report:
6:32:00
